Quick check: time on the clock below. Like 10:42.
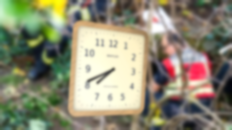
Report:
7:41
